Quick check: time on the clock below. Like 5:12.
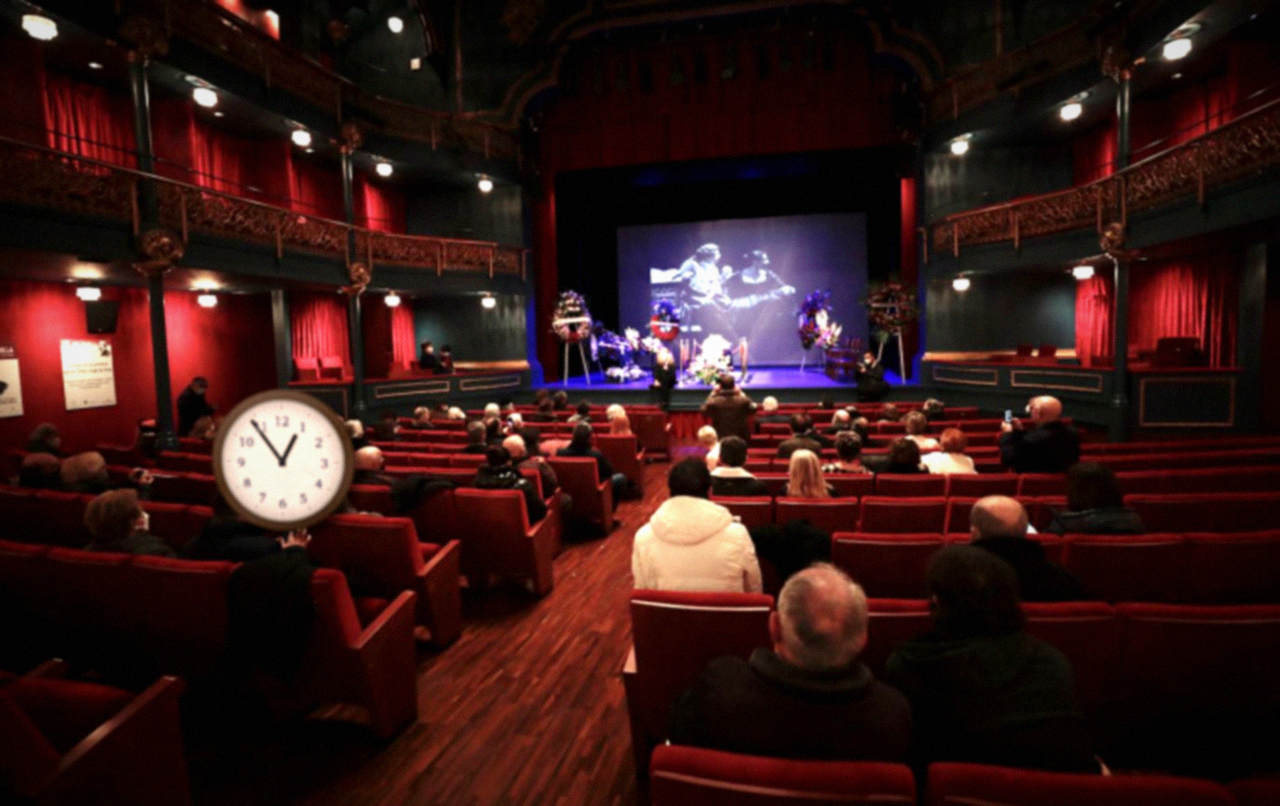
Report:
12:54
